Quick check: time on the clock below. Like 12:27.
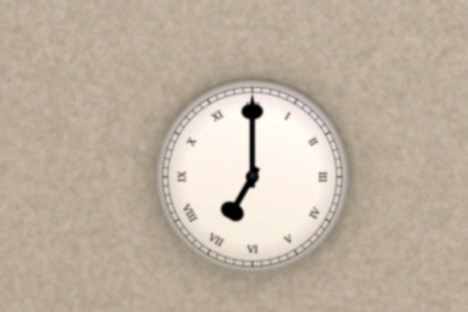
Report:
7:00
